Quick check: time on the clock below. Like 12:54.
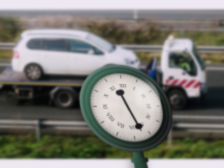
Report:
11:27
